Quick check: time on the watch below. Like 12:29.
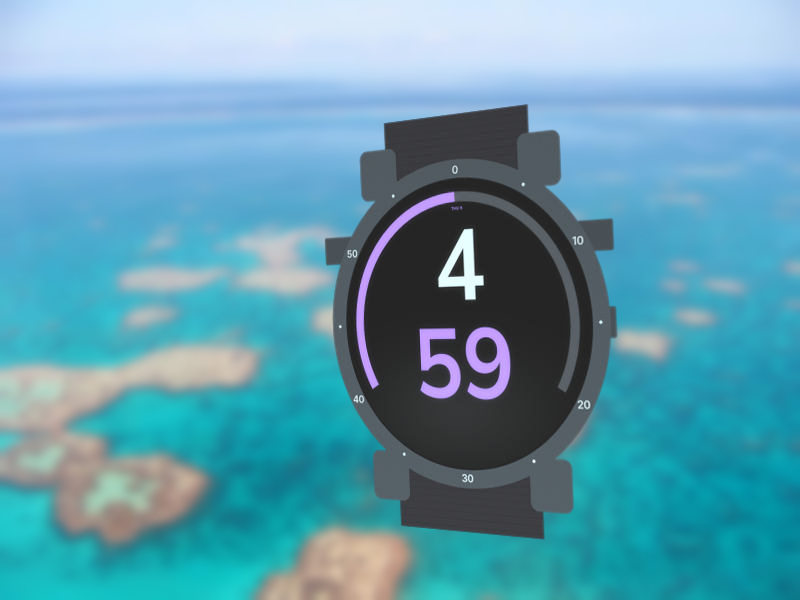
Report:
4:59
